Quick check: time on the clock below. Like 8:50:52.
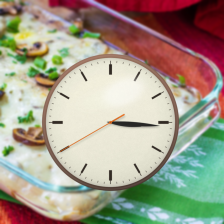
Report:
3:15:40
